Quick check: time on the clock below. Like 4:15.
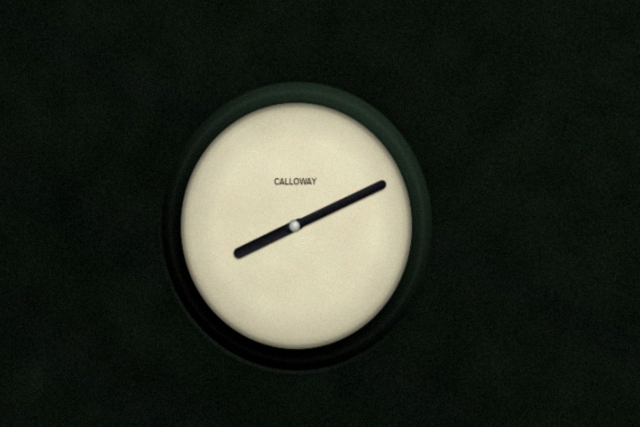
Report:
8:11
